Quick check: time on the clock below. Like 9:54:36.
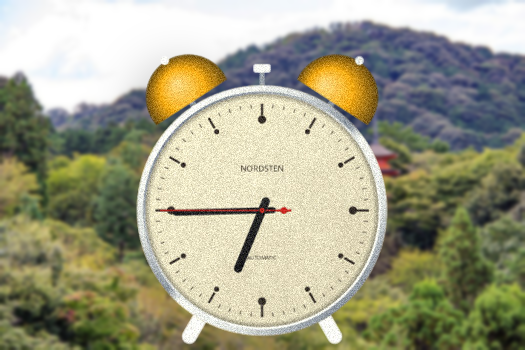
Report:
6:44:45
